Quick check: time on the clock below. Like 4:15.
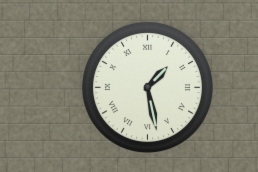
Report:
1:28
